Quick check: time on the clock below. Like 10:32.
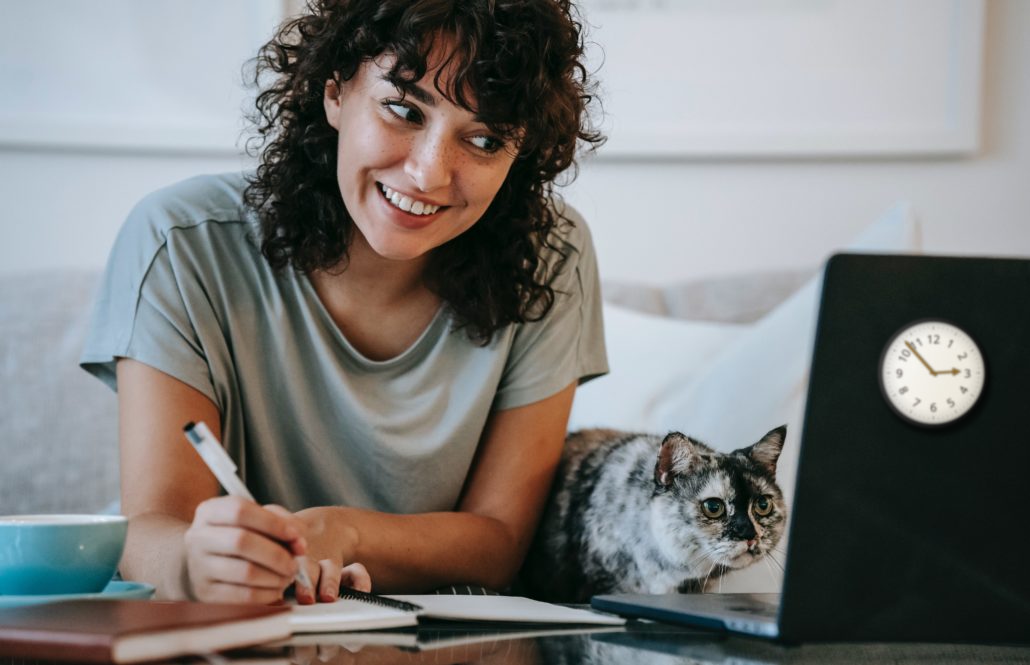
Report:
2:53
